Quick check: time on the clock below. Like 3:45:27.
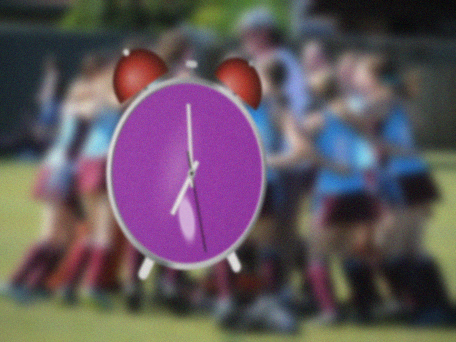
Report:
6:59:28
